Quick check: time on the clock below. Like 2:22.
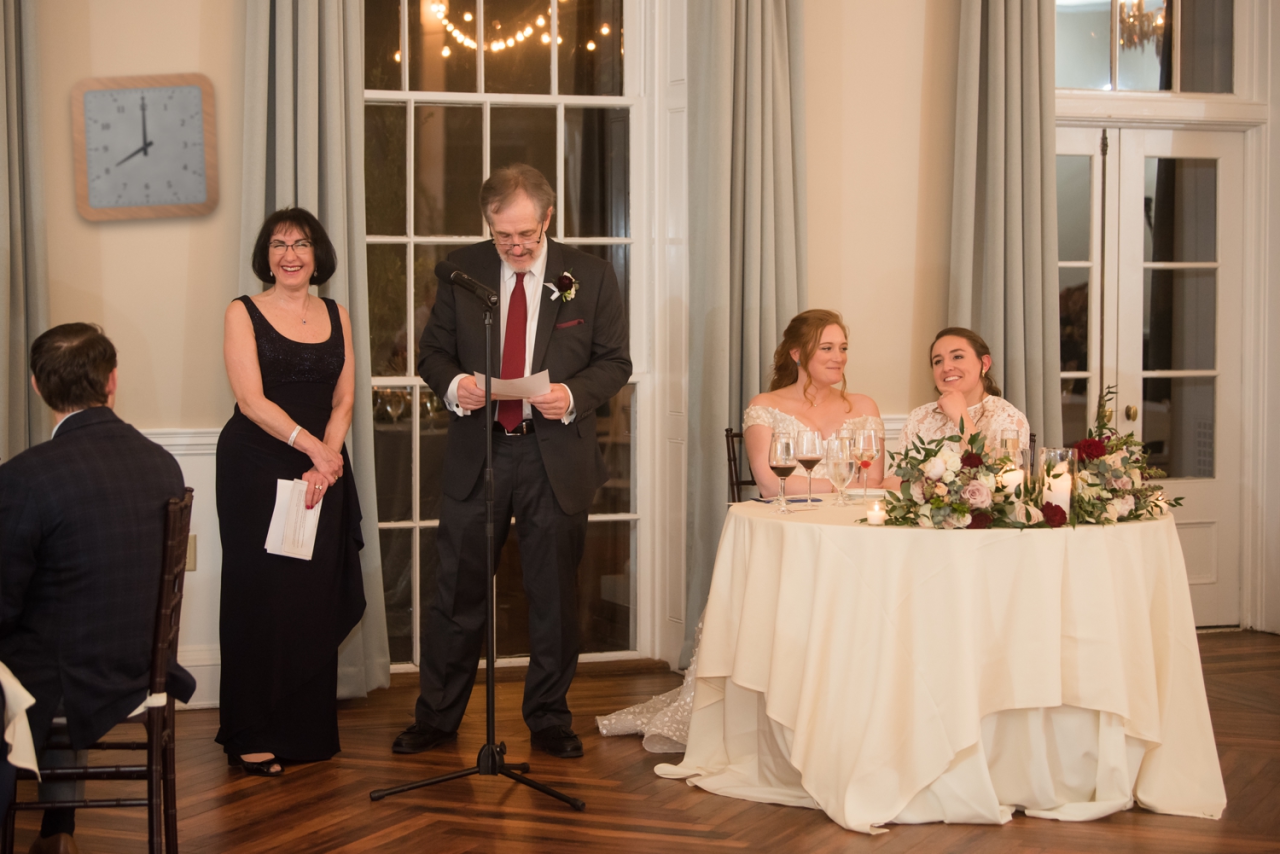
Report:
8:00
